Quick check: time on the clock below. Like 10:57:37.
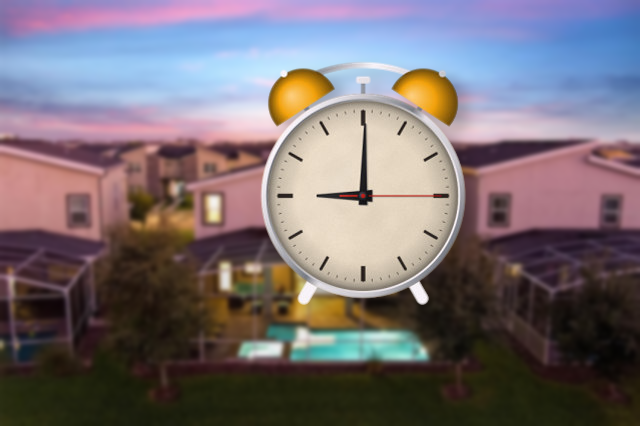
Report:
9:00:15
